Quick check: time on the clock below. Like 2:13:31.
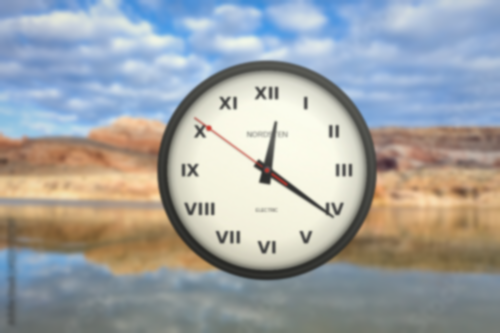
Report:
12:20:51
